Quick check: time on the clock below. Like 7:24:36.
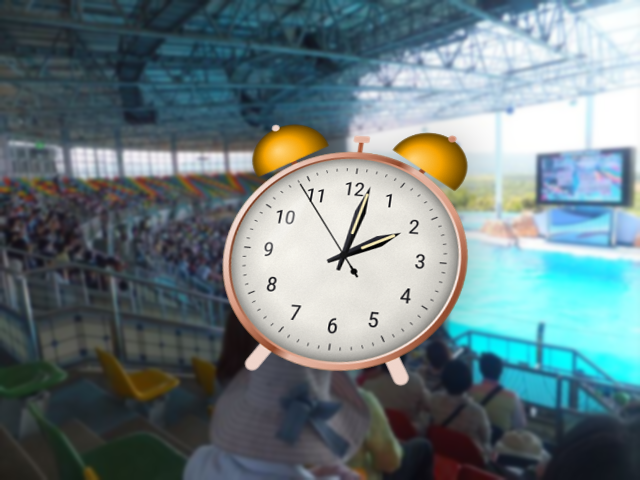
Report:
2:01:54
